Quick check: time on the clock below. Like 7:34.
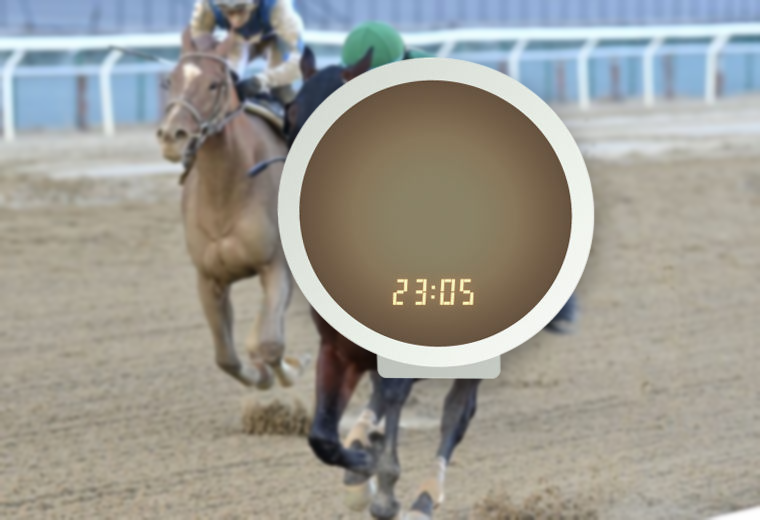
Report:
23:05
